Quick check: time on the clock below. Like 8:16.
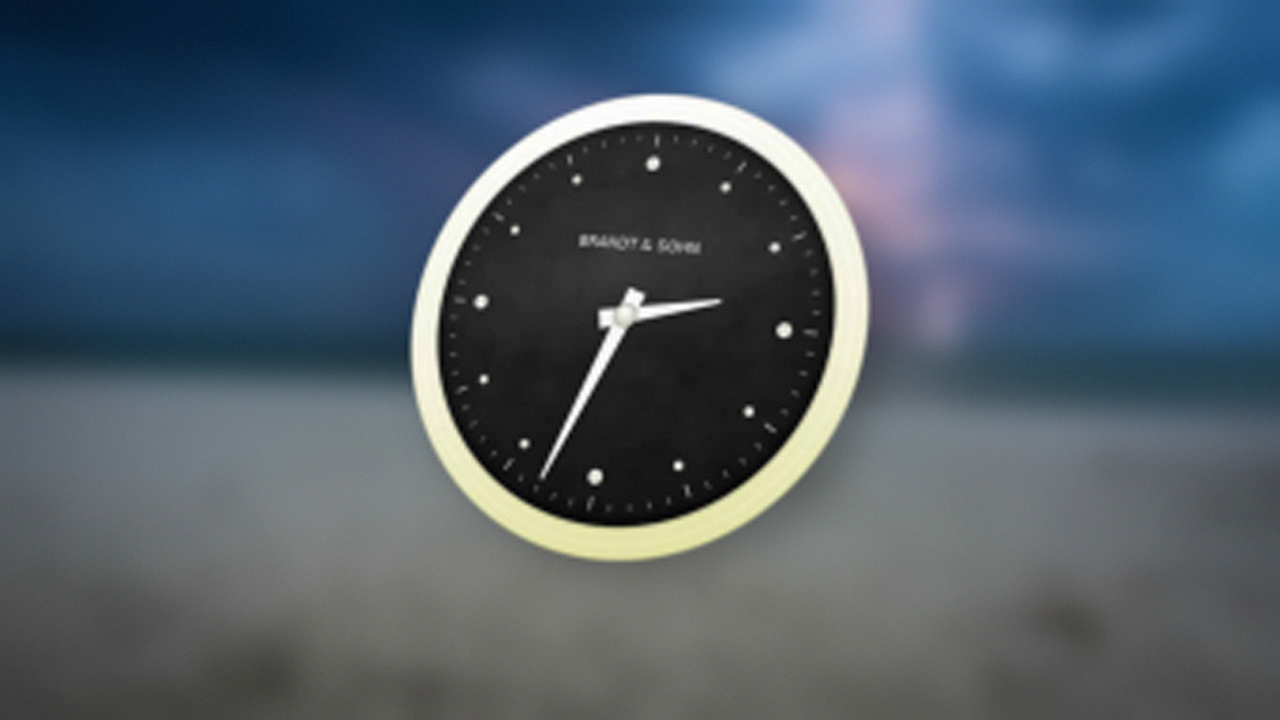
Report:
2:33
